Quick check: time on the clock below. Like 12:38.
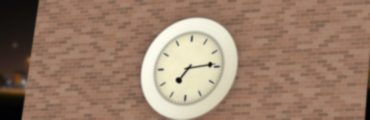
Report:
7:14
